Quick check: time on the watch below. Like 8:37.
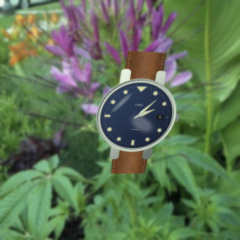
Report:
2:07
